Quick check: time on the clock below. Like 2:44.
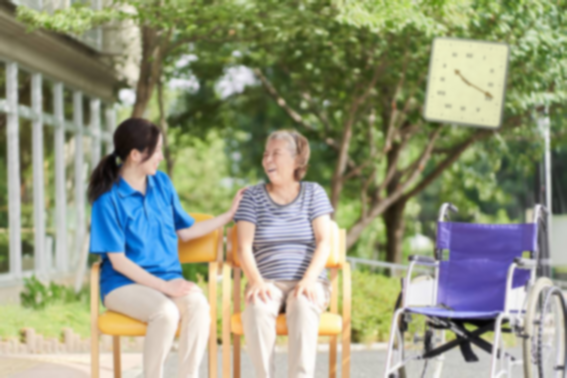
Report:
10:19
